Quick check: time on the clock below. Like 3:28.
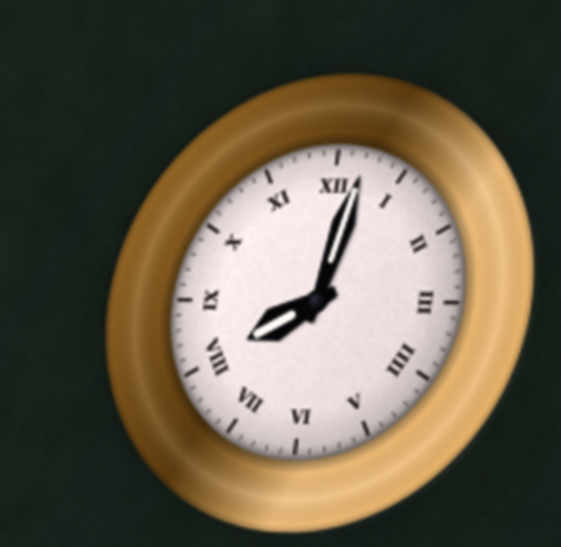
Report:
8:02
